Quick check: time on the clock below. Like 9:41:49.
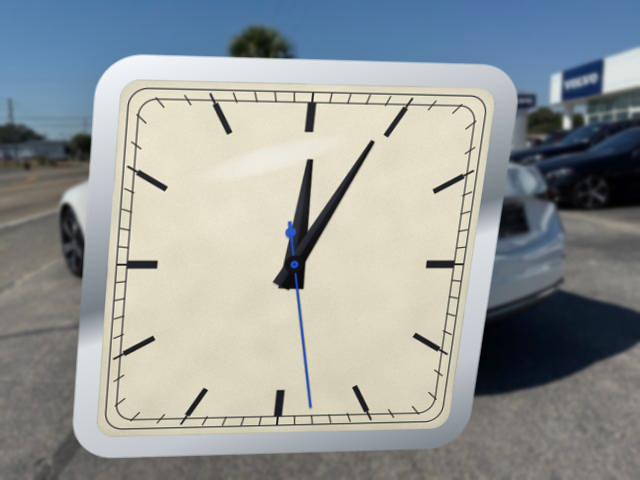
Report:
12:04:28
